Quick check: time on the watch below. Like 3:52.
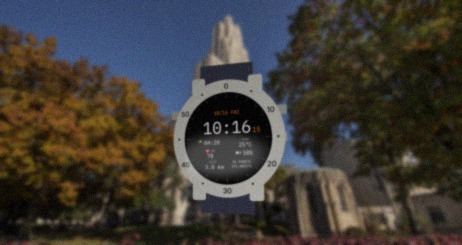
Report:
10:16
